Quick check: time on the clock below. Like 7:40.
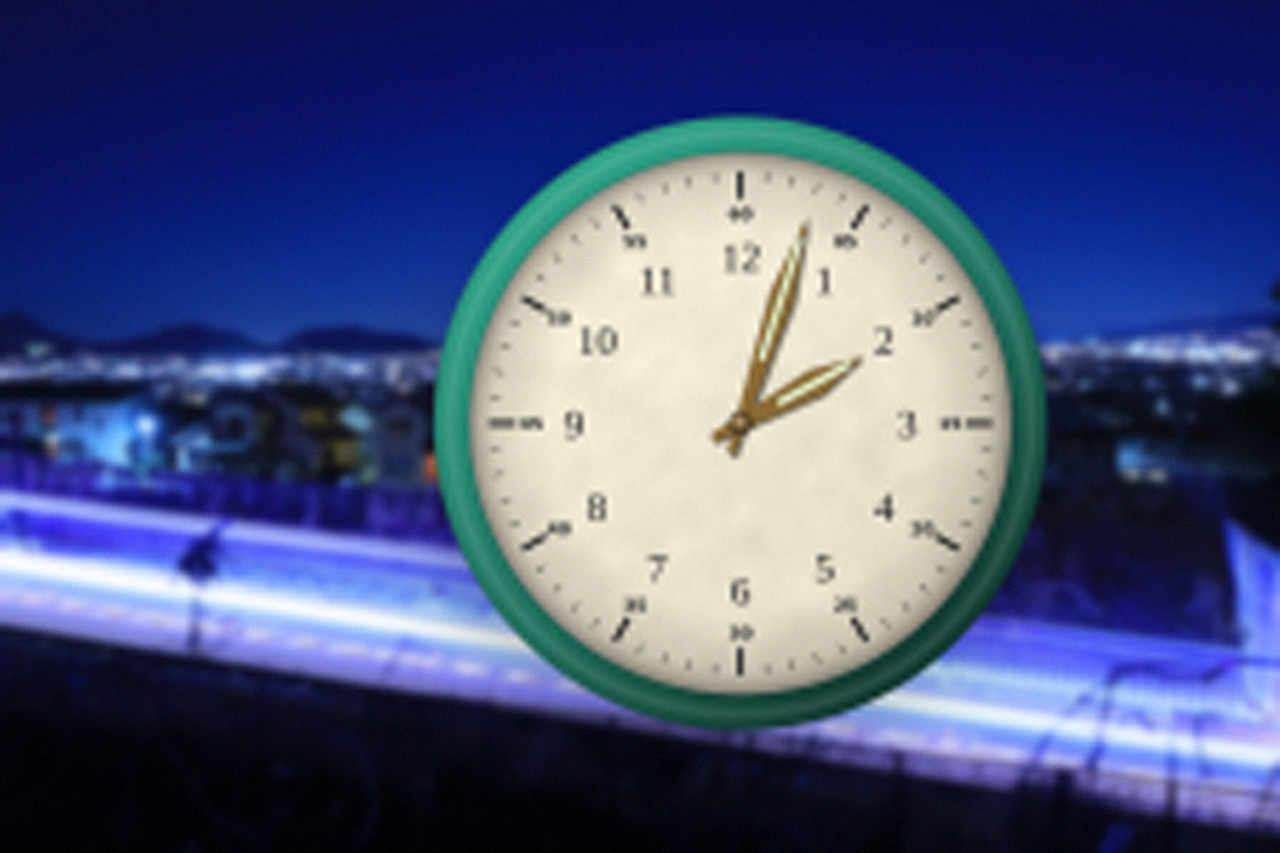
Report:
2:03
